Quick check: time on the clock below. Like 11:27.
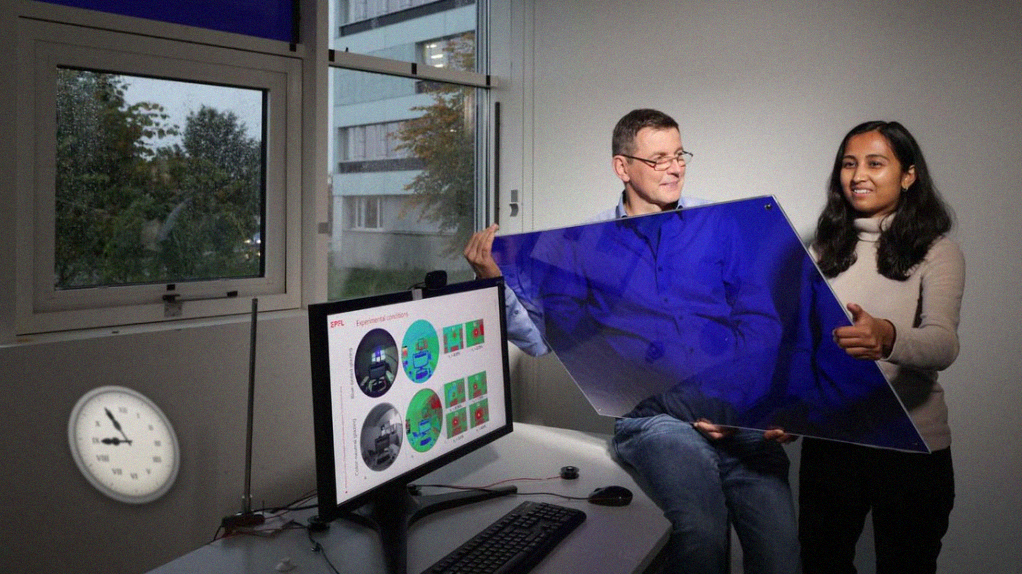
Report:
8:55
